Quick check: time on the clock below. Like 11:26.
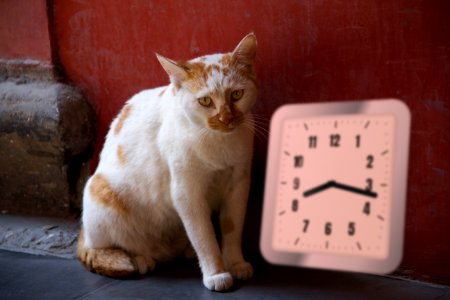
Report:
8:17
